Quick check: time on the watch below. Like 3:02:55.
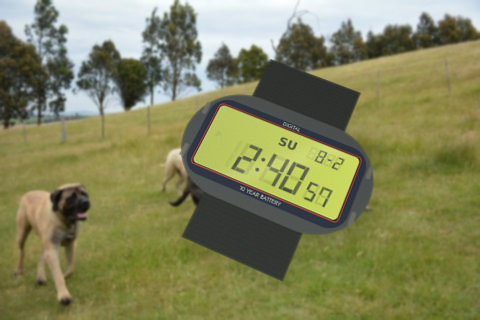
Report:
2:40:57
